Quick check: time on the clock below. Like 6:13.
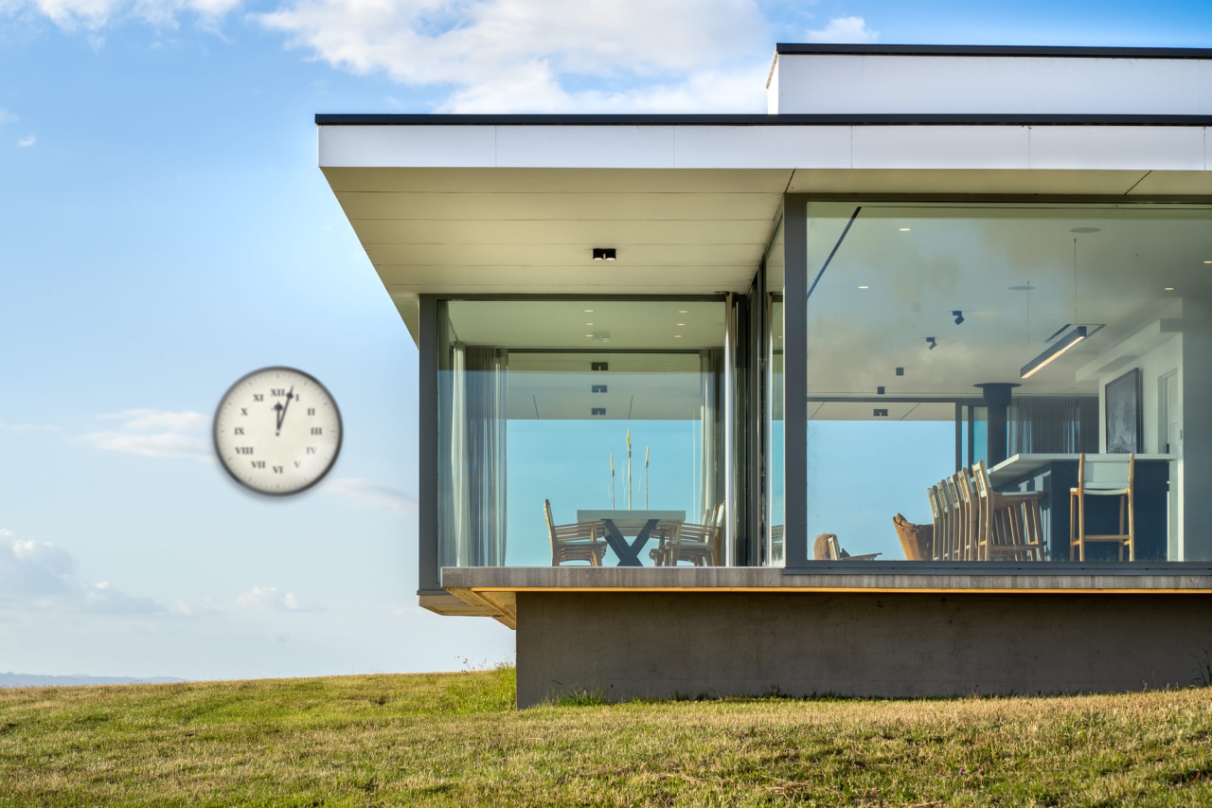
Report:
12:03
